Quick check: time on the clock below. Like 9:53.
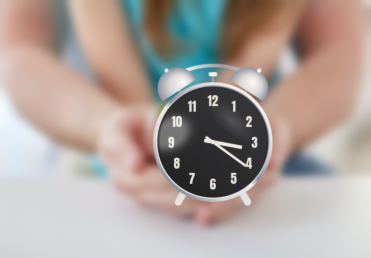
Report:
3:21
